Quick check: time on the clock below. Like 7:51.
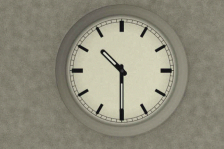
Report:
10:30
